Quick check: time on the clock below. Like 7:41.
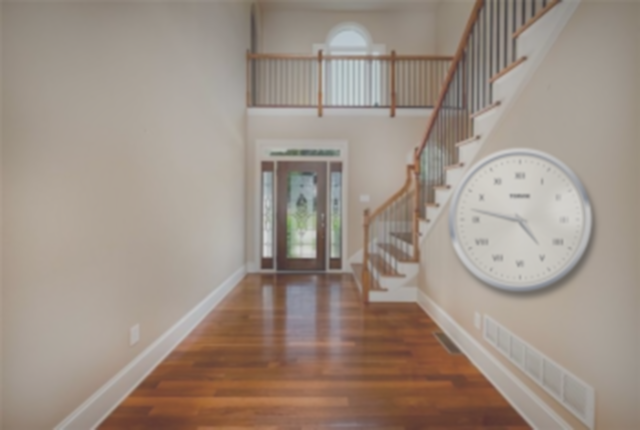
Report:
4:47
